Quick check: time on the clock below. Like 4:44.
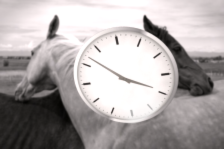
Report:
3:52
